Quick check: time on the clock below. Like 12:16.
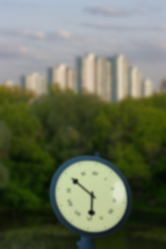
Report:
5:50
